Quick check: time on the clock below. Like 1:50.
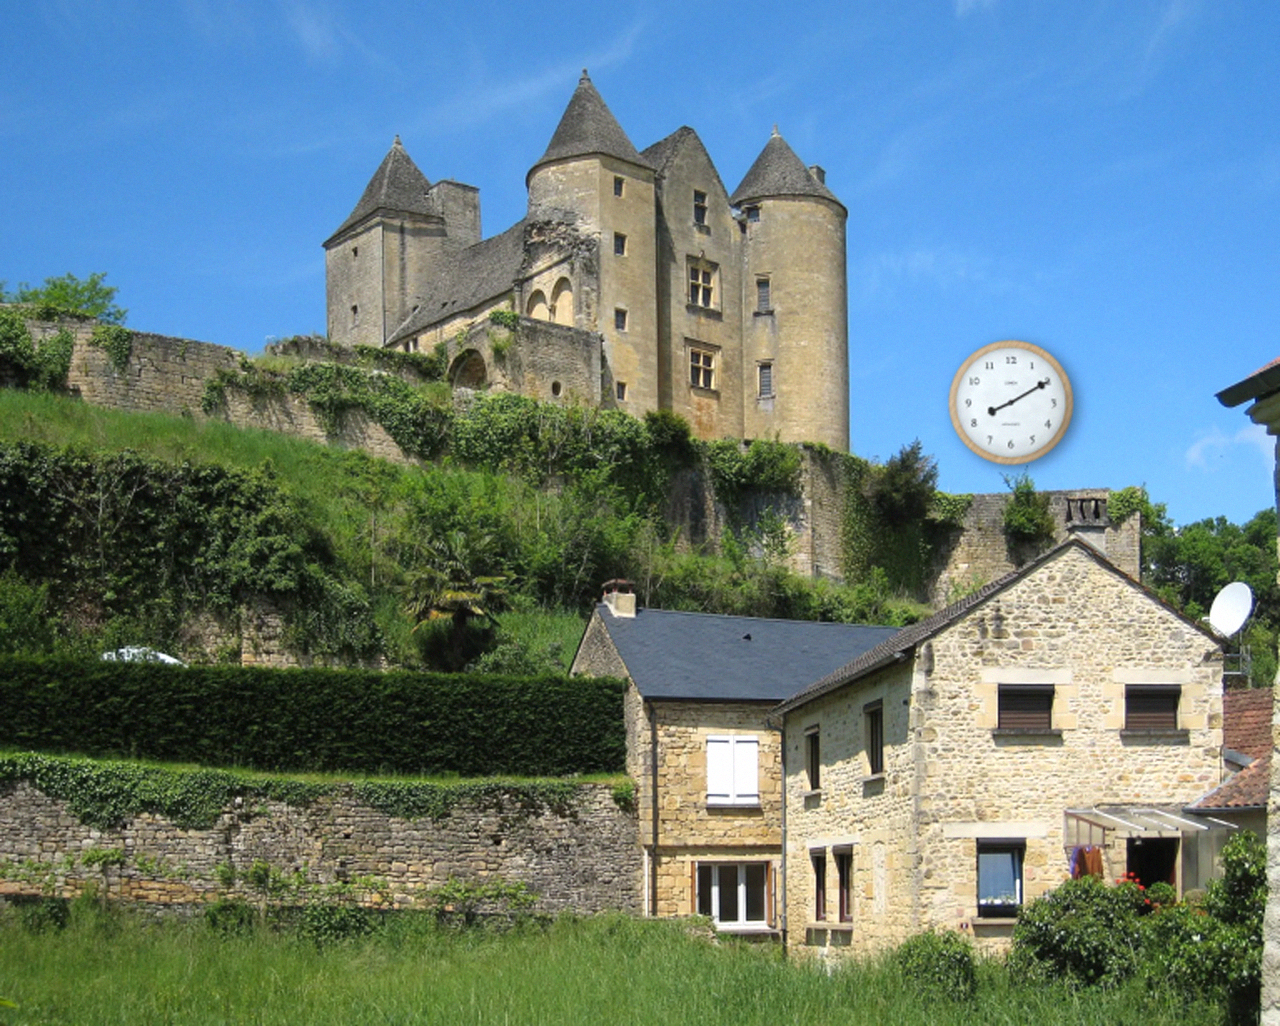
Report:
8:10
